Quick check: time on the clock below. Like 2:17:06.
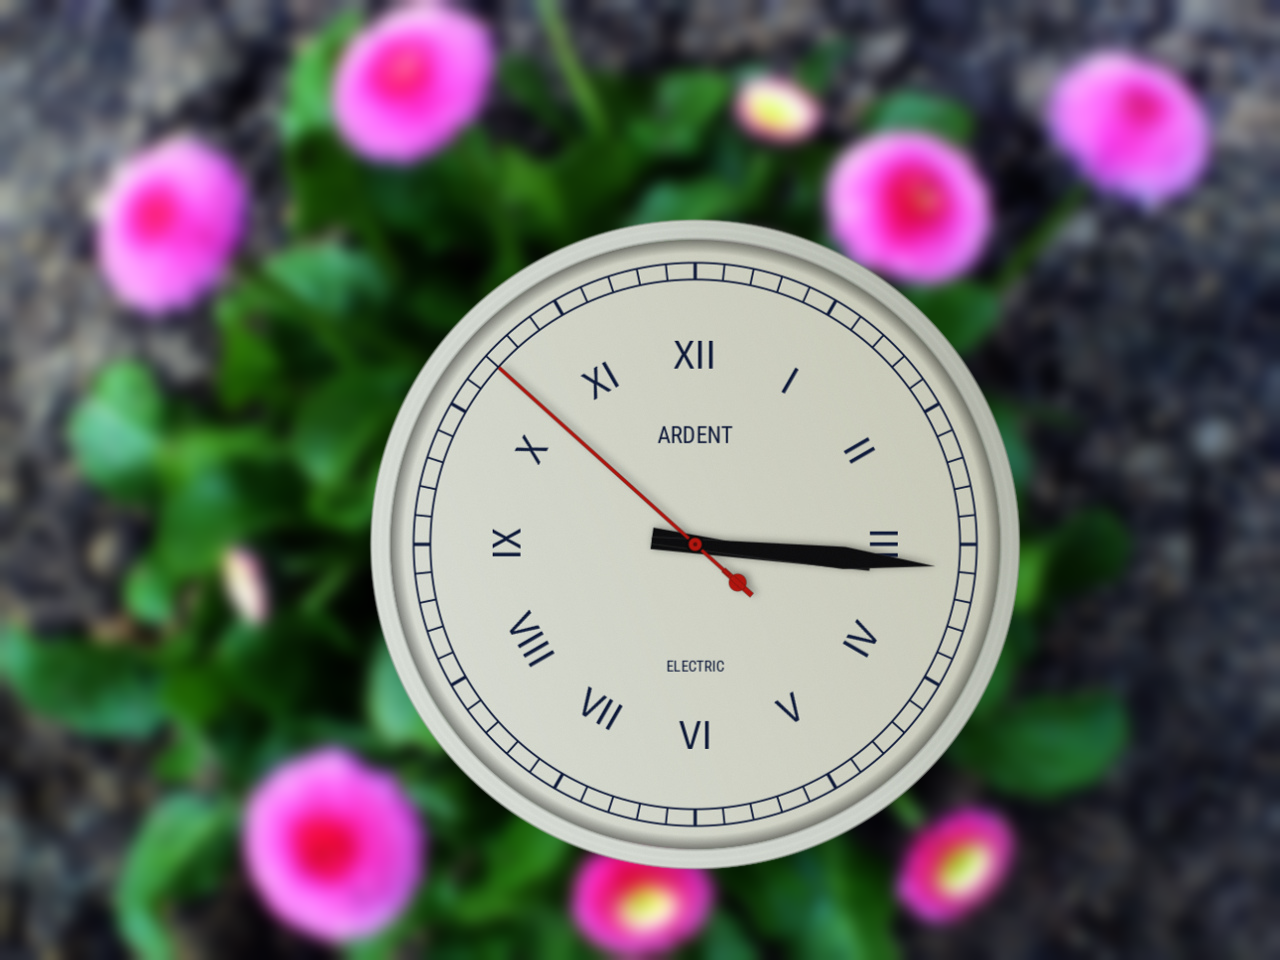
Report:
3:15:52
